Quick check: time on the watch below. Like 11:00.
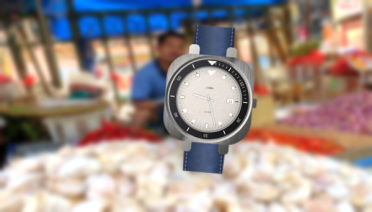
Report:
9:27
